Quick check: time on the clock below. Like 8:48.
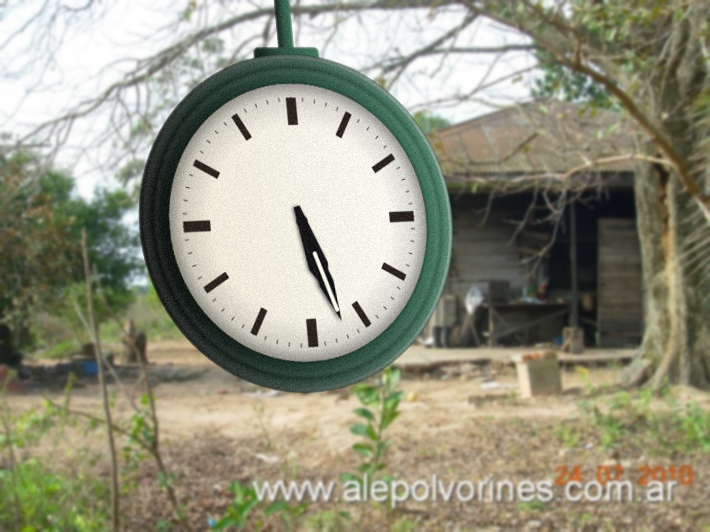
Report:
5:27
